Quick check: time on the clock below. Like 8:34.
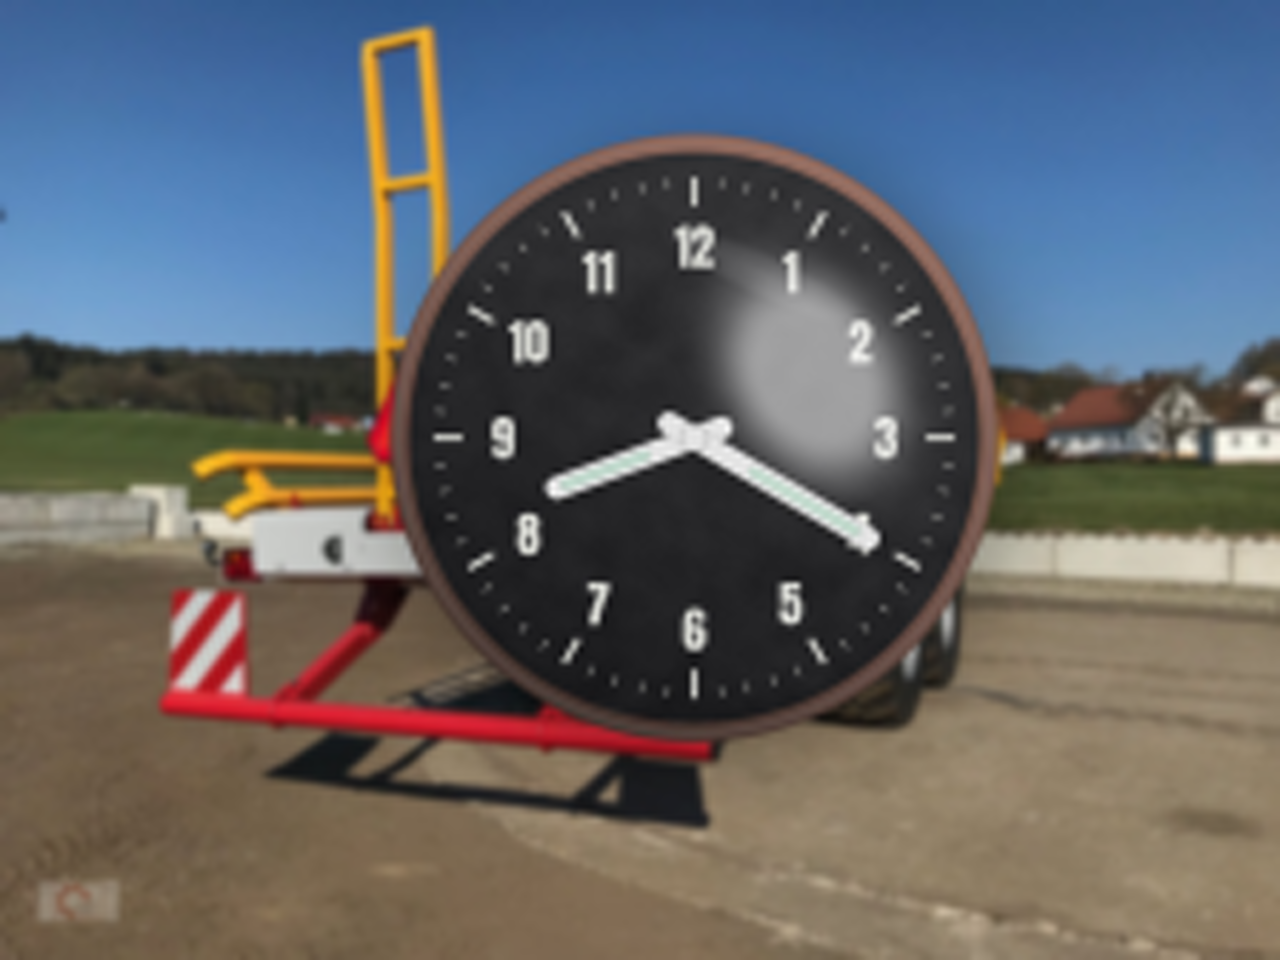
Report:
8:20
